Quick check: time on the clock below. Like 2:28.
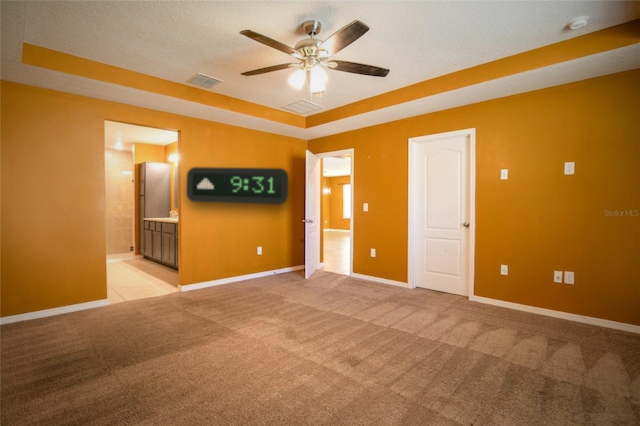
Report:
9:31
